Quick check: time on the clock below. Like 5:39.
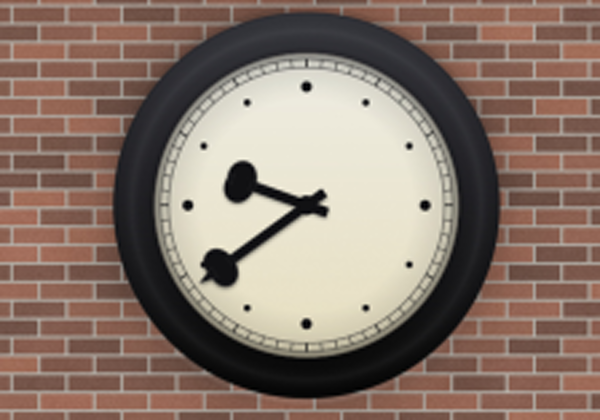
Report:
9:39
